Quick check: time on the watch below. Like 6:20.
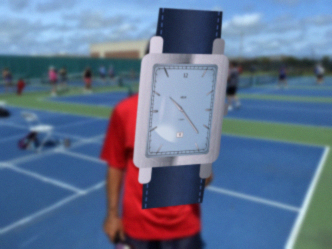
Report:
10:23
